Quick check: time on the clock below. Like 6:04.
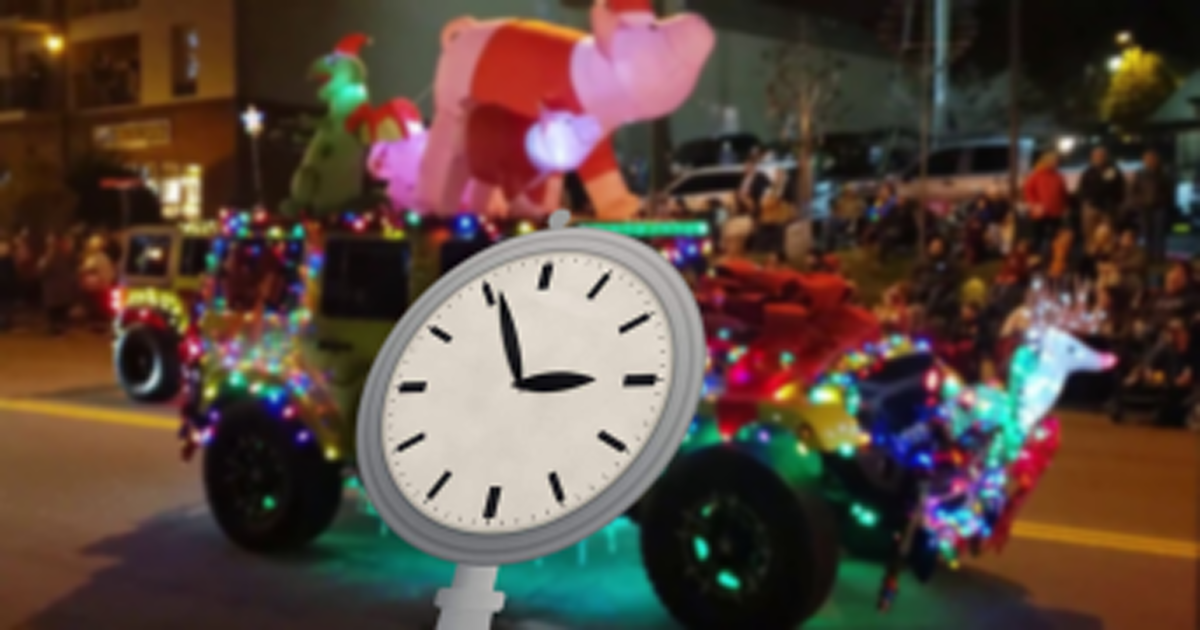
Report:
2:56
